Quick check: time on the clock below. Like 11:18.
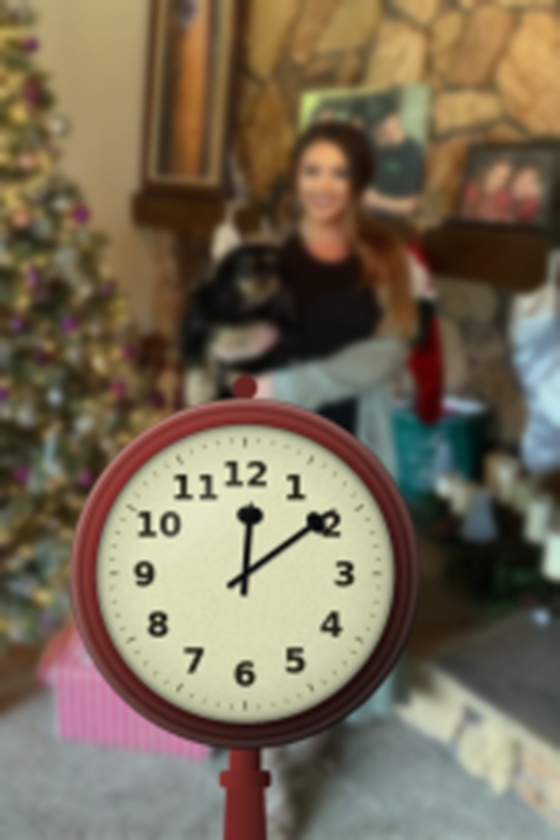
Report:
12:09
